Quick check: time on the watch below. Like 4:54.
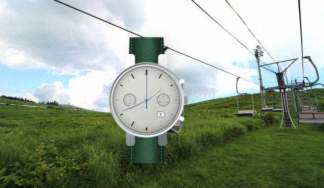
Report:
1:41
